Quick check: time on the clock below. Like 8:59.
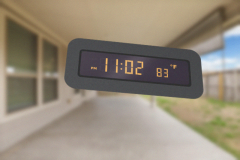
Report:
11:02
